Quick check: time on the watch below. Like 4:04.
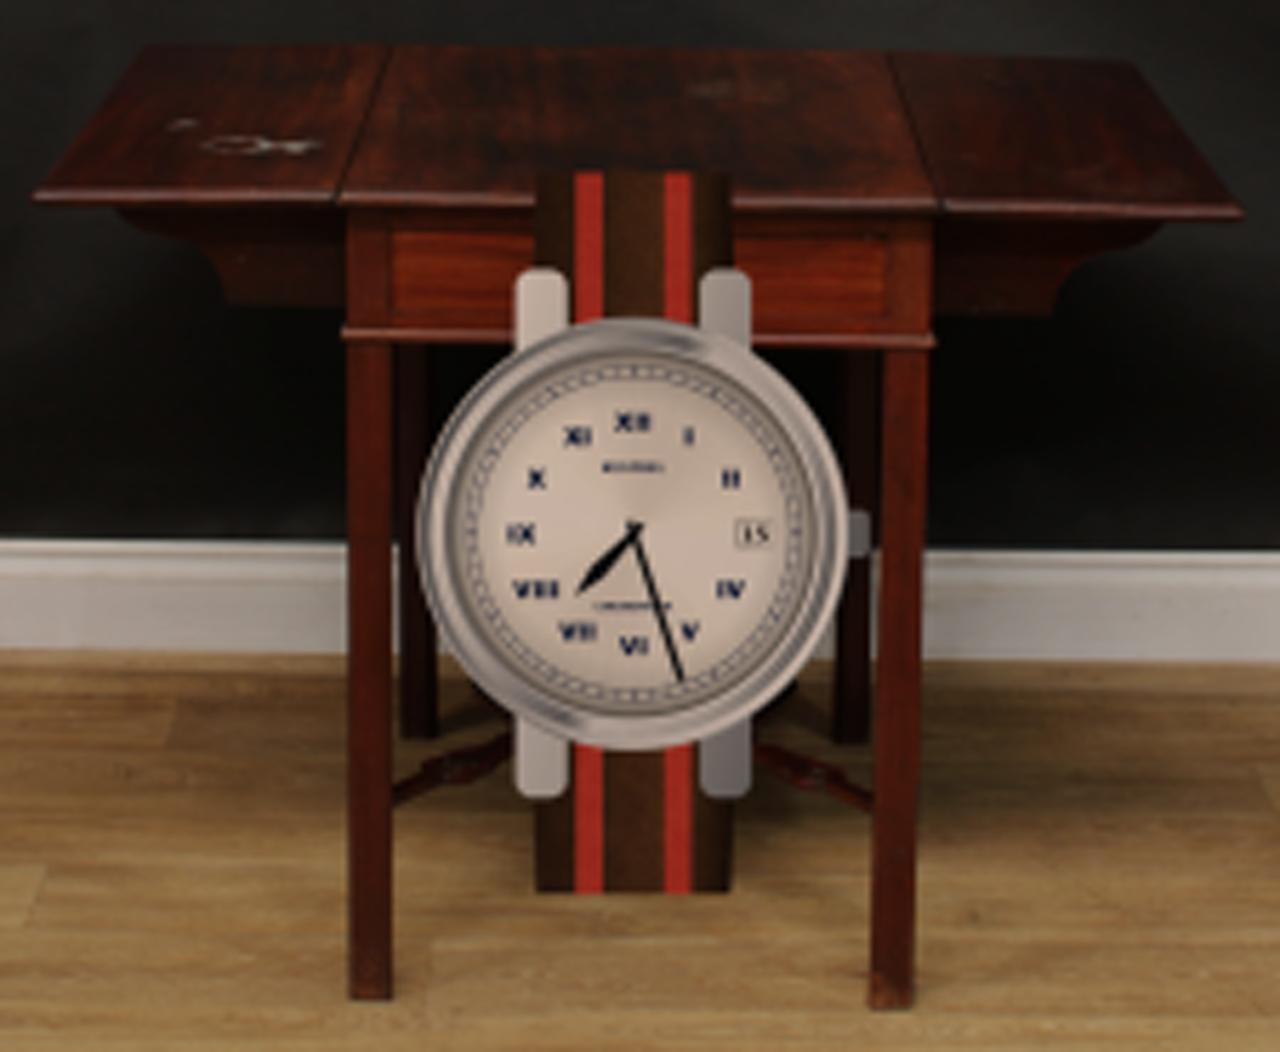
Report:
7:27
